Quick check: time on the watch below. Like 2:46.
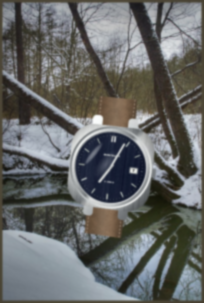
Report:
7:04
